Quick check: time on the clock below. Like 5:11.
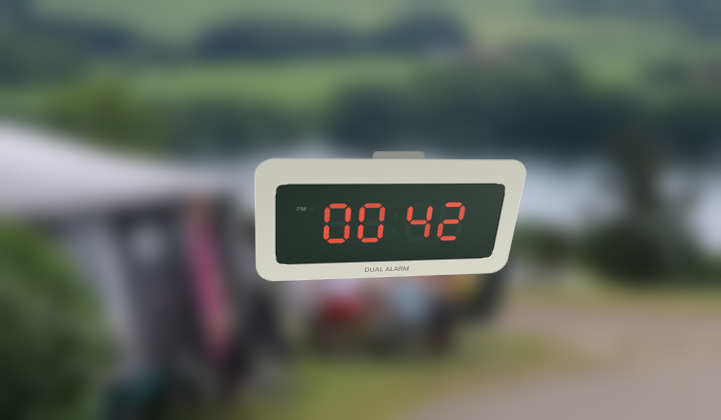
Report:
0:42
